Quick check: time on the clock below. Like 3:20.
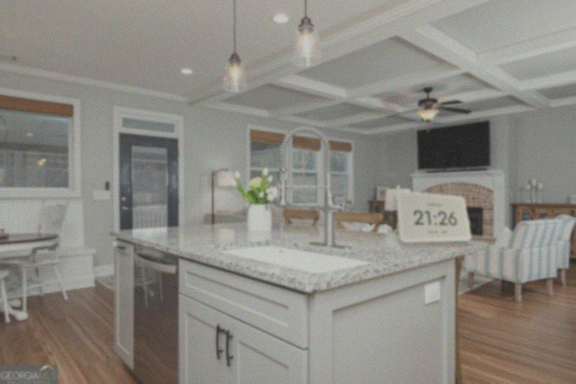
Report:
21:26
